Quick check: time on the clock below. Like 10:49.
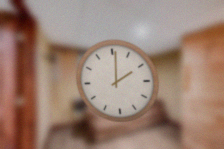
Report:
2:01
